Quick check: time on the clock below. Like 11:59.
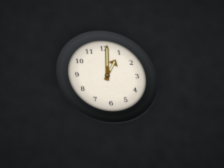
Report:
1:01
